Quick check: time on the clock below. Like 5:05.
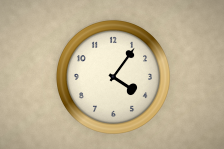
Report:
4:06
